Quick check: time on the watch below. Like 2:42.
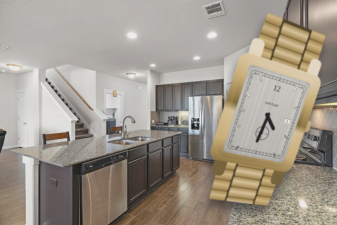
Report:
4:31
